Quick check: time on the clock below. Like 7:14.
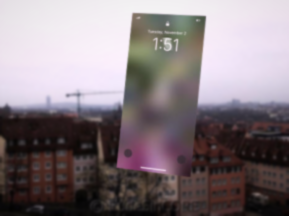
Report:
1:51
